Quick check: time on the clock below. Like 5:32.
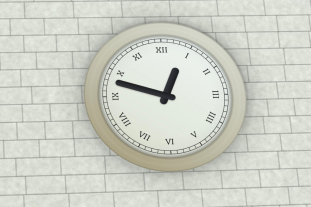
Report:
12:48
